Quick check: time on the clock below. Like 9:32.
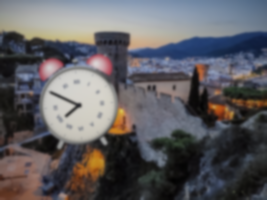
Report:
7:50
